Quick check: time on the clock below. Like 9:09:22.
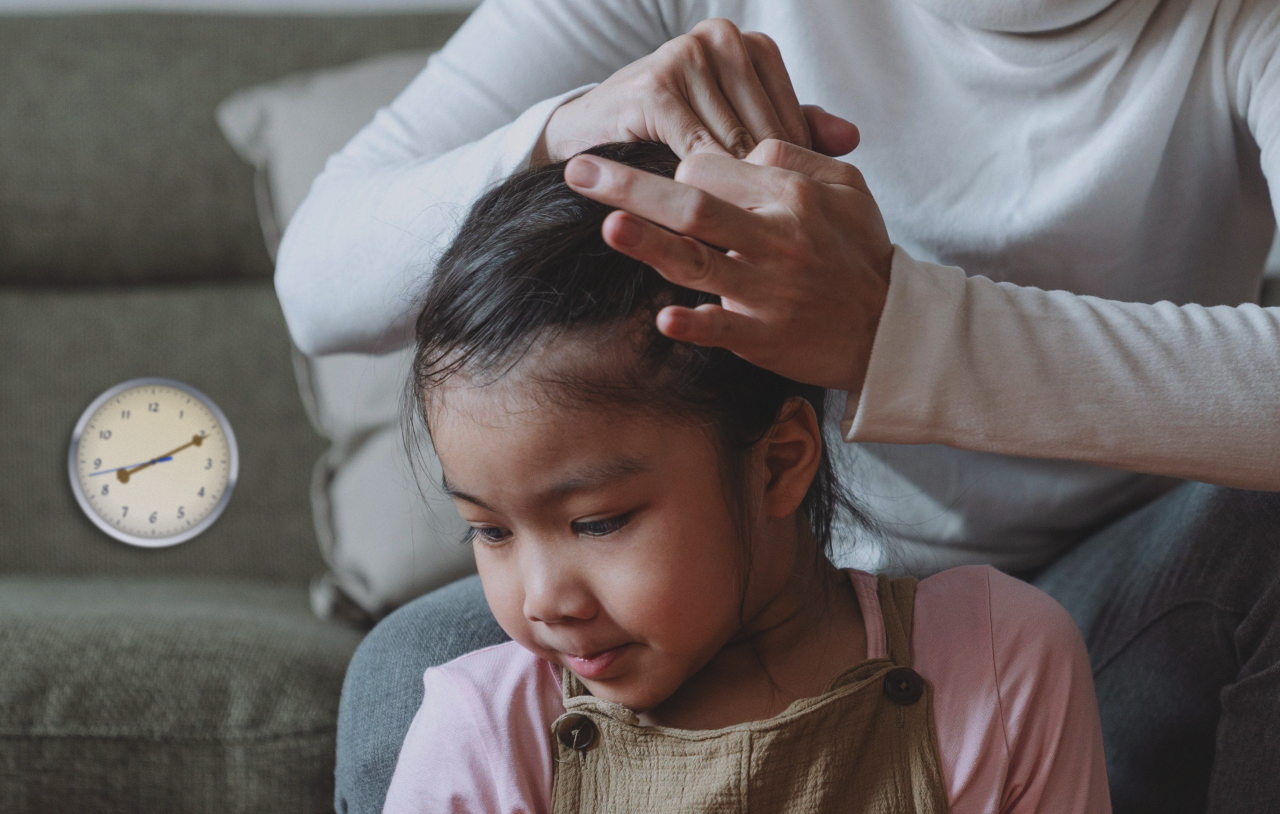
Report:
8:10:43
